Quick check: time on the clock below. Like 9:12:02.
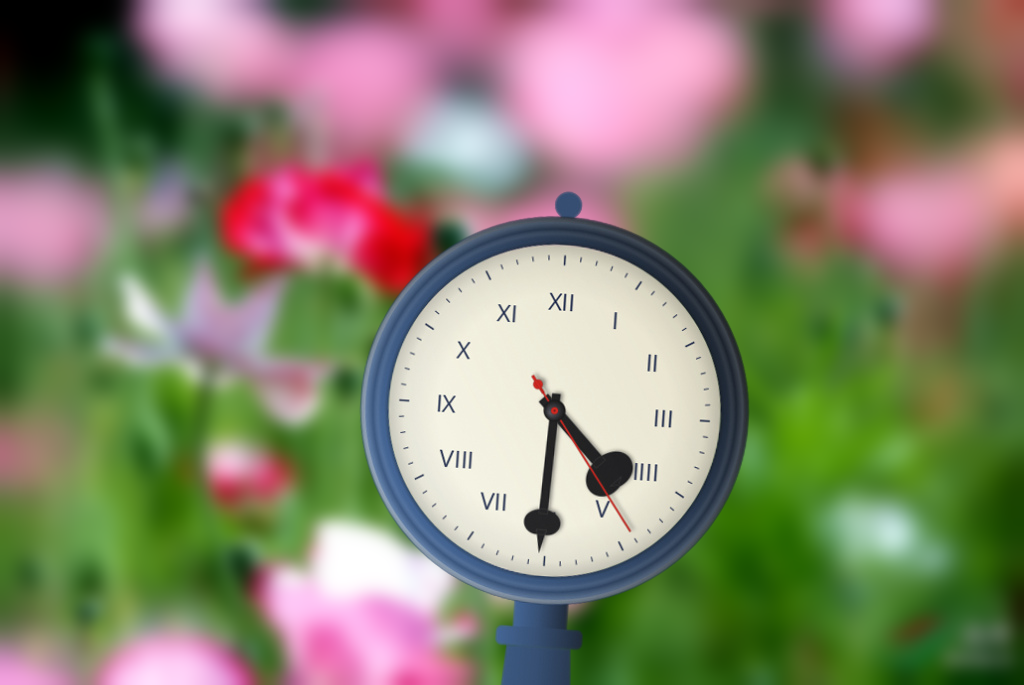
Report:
4:30:24
